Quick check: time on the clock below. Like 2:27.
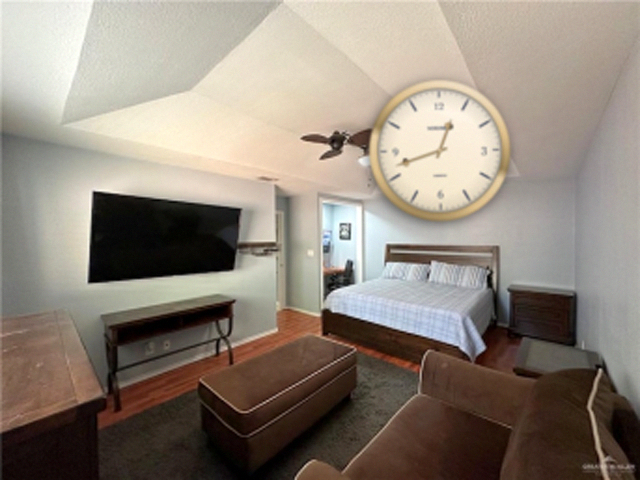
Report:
12:42
